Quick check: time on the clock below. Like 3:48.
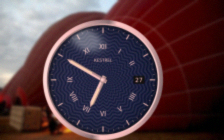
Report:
6:50
